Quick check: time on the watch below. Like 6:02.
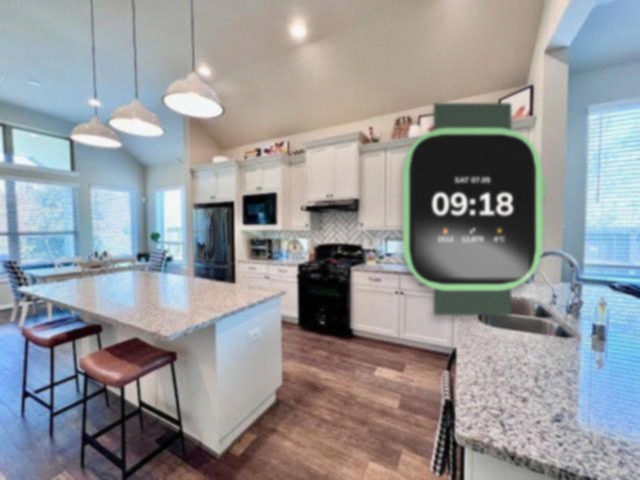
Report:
9:18
